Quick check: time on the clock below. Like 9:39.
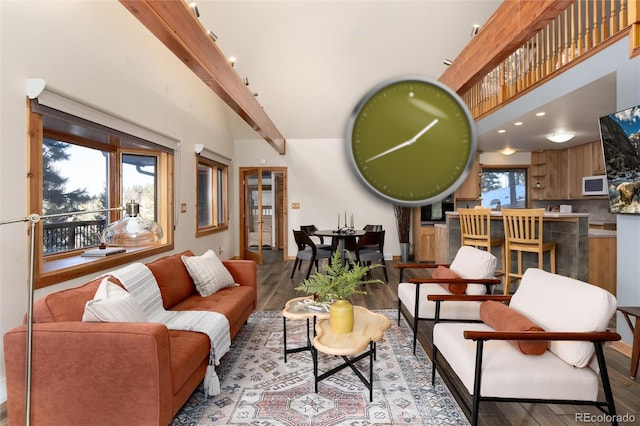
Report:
1:41
